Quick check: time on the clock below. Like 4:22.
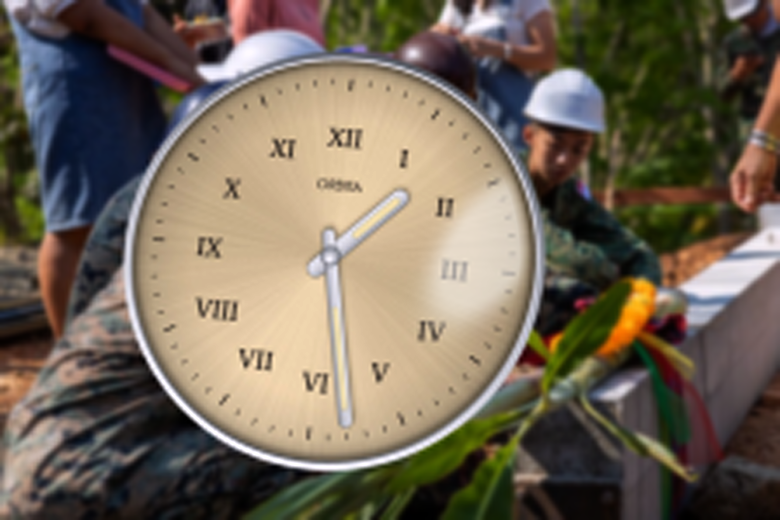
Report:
1:28
